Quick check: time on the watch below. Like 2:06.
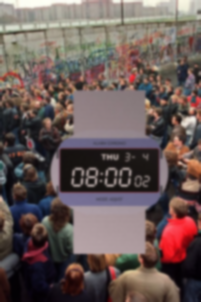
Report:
8:00
